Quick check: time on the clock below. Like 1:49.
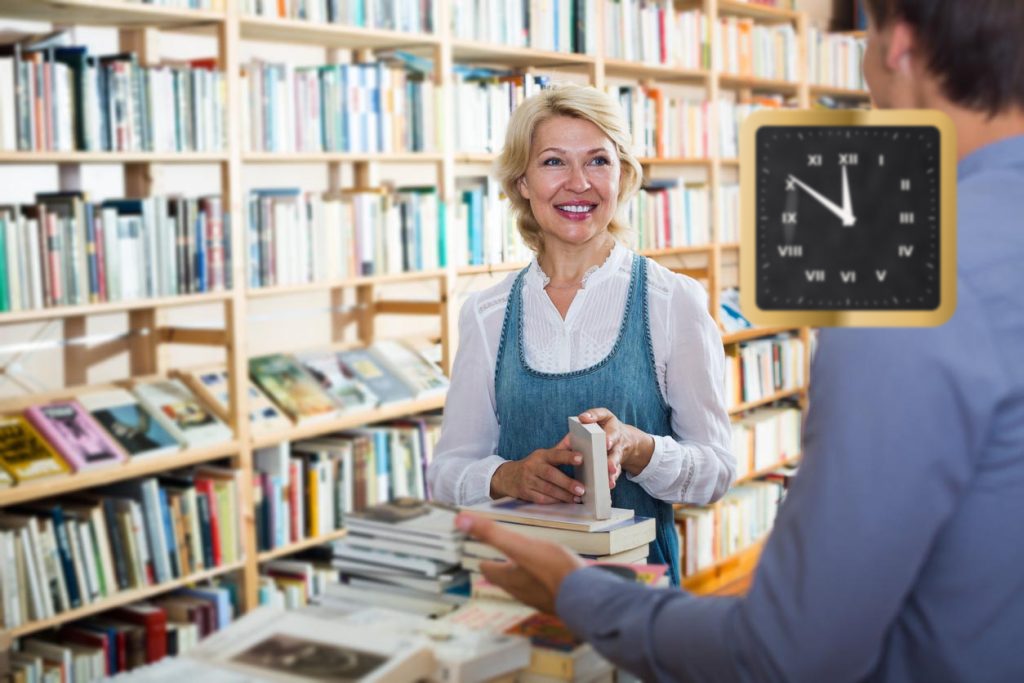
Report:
11:51
